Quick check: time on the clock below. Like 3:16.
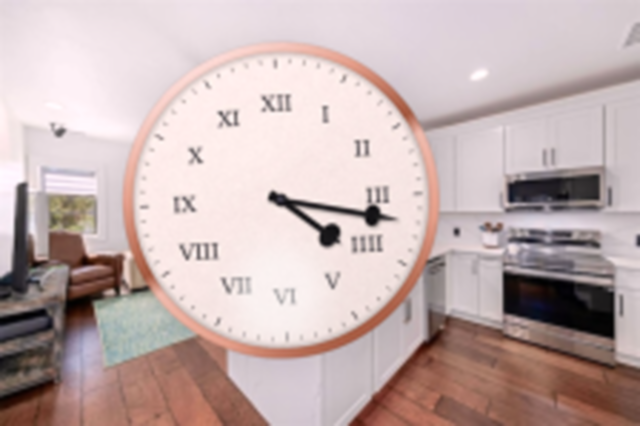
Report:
4:17
